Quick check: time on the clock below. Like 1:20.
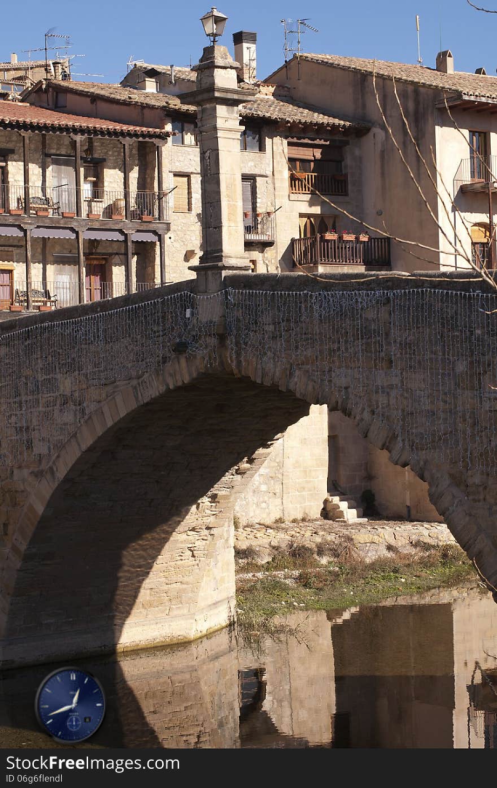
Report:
12:42
